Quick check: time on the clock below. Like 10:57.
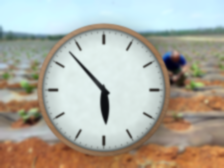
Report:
5:53
